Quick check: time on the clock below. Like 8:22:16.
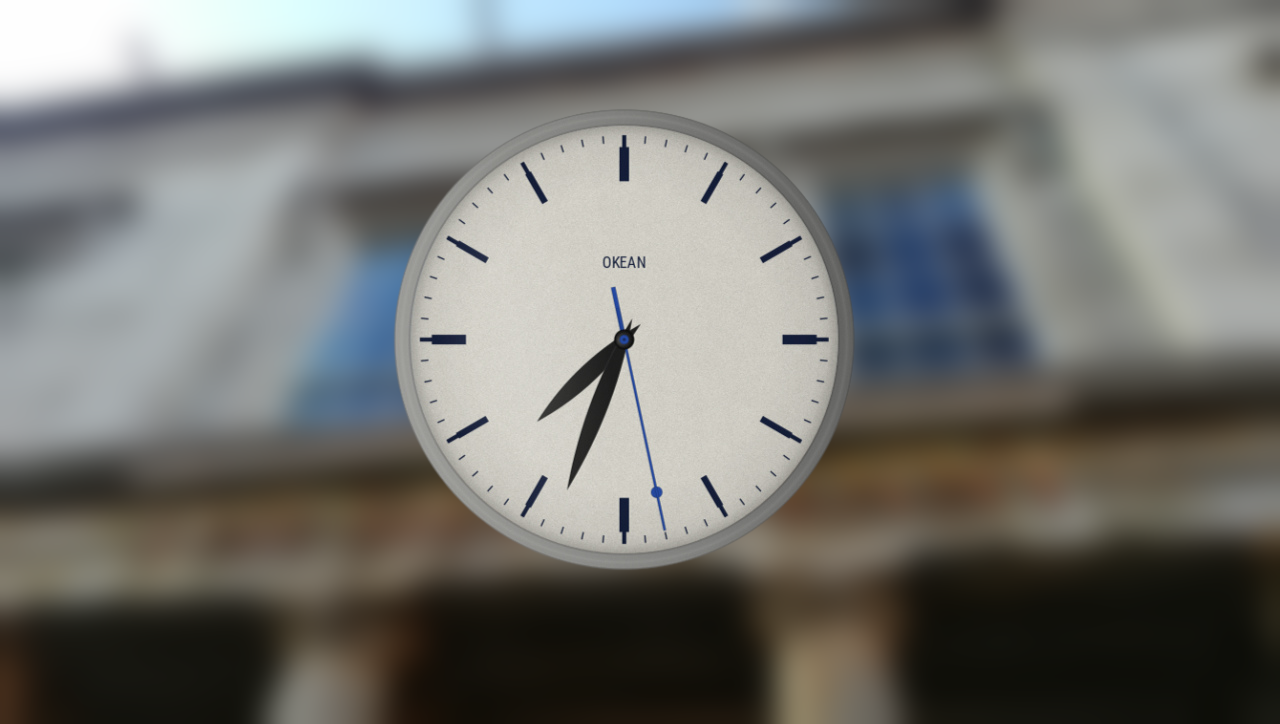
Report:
7:33:28
